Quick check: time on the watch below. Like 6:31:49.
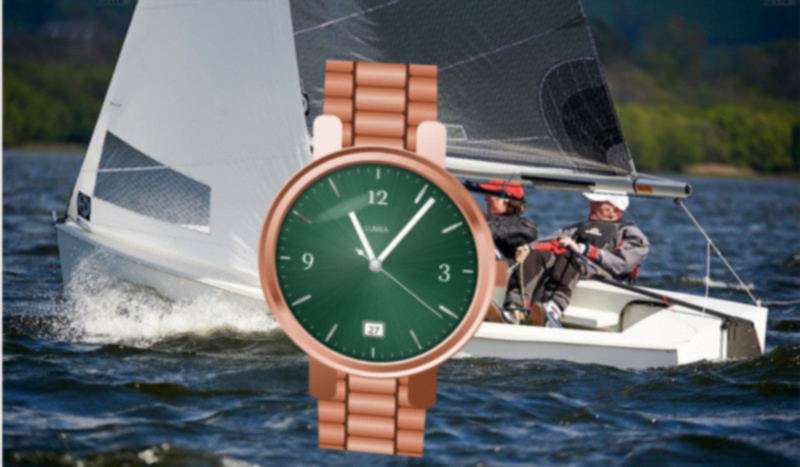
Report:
11:06:21
